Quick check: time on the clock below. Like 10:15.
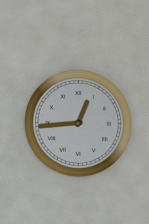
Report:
12:44
